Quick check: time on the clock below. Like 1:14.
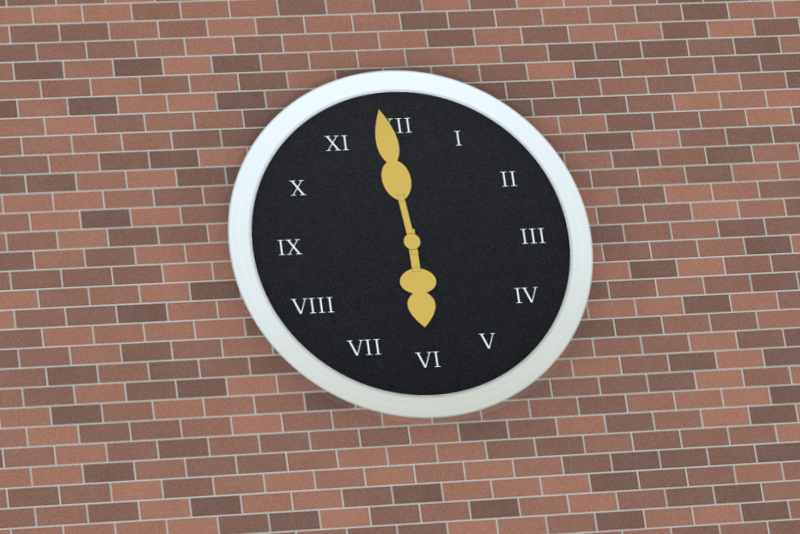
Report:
5:59
